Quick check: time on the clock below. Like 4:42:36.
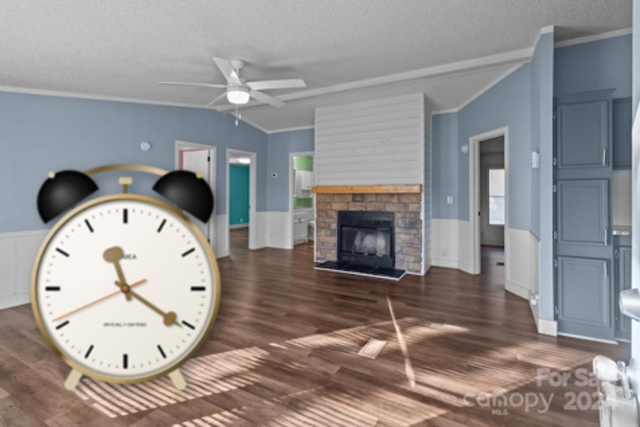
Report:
11:20:41
